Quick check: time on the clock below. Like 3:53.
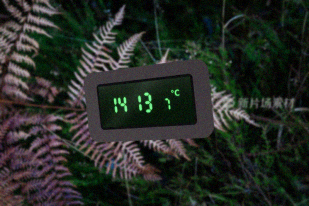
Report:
14:13
